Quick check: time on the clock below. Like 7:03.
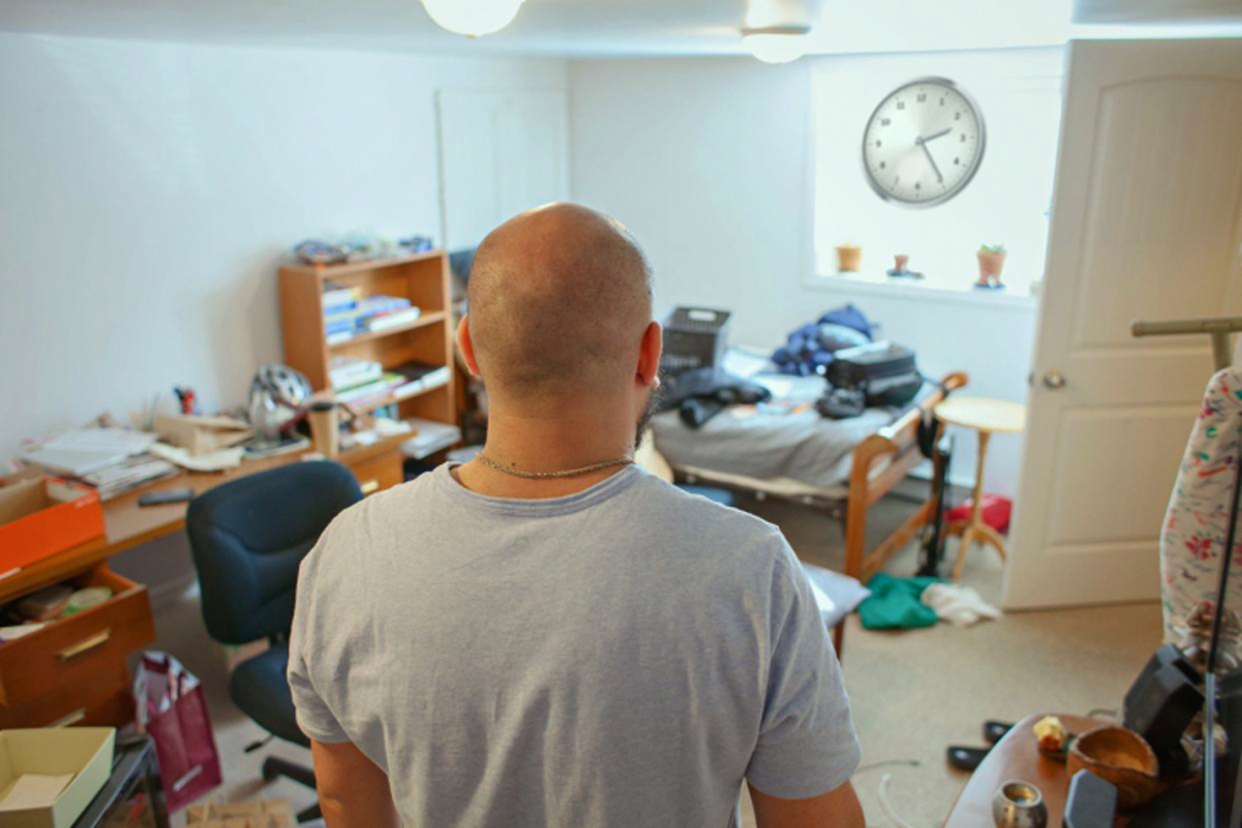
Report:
2:25
